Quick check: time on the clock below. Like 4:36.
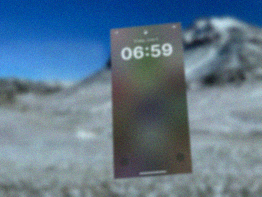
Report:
6:59
